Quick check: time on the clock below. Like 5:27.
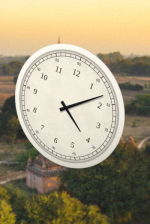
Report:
4:08
